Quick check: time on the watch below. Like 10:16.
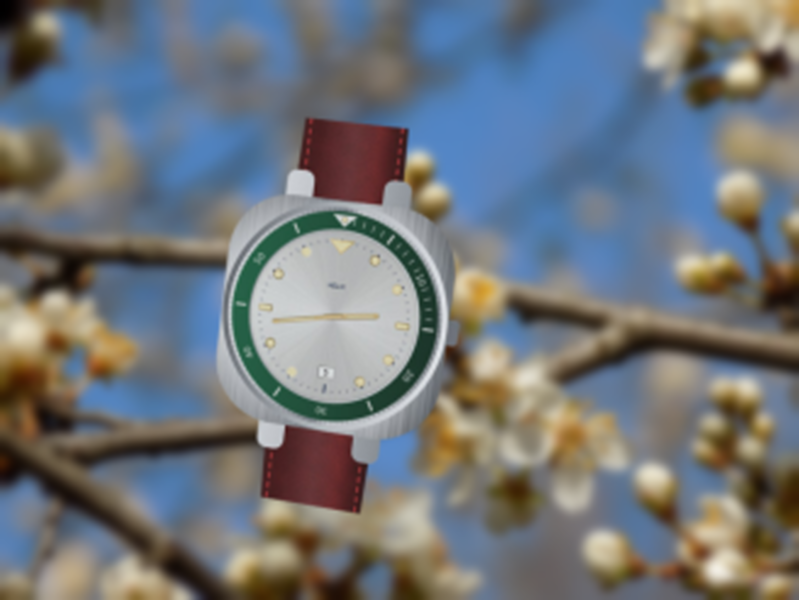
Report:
2:43
